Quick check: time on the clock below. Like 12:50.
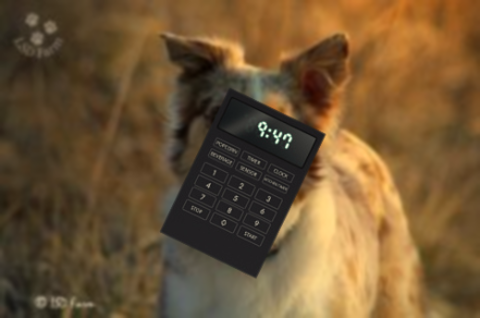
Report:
9:47
